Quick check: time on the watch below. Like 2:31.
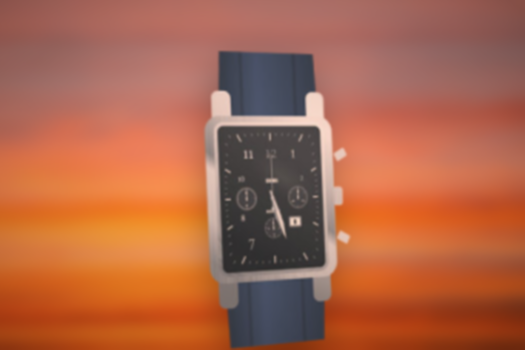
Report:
5:27
